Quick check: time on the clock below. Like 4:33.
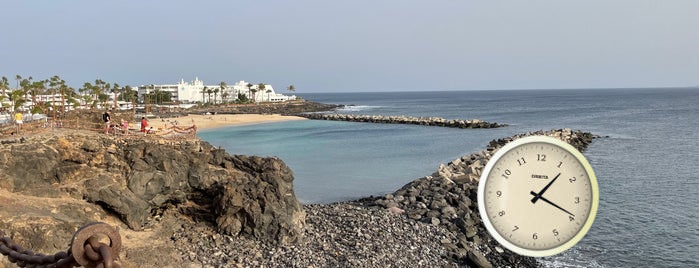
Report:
1:19
